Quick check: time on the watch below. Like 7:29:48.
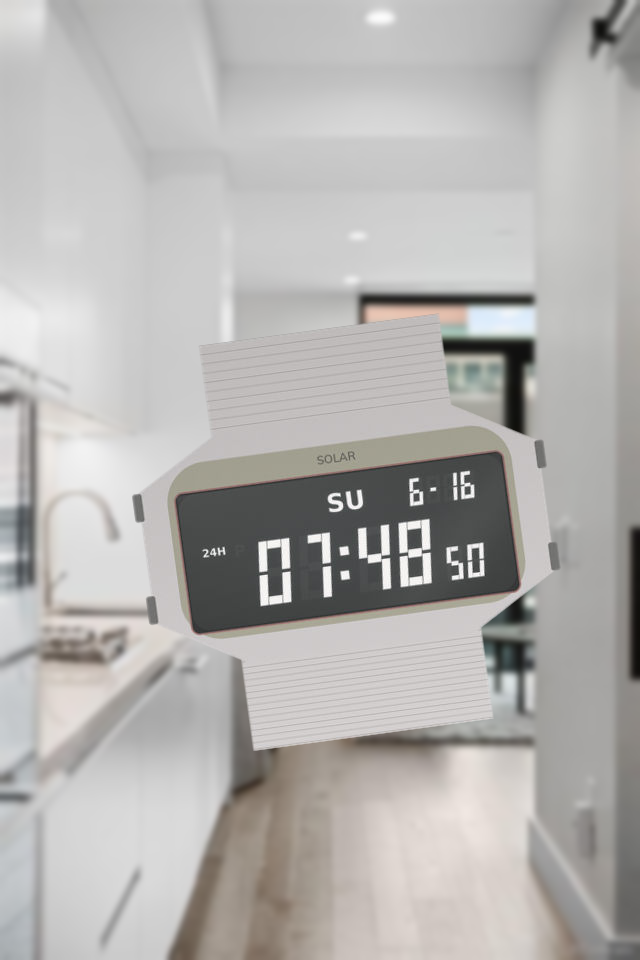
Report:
7:48:50
